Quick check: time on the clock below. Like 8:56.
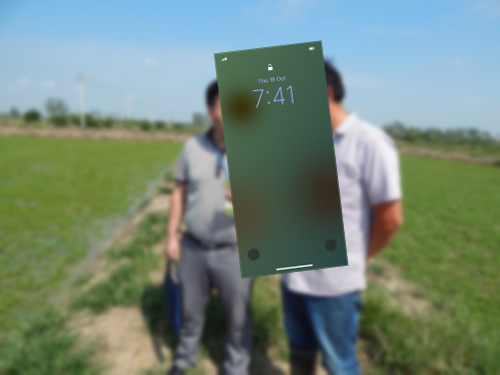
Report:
7:41
